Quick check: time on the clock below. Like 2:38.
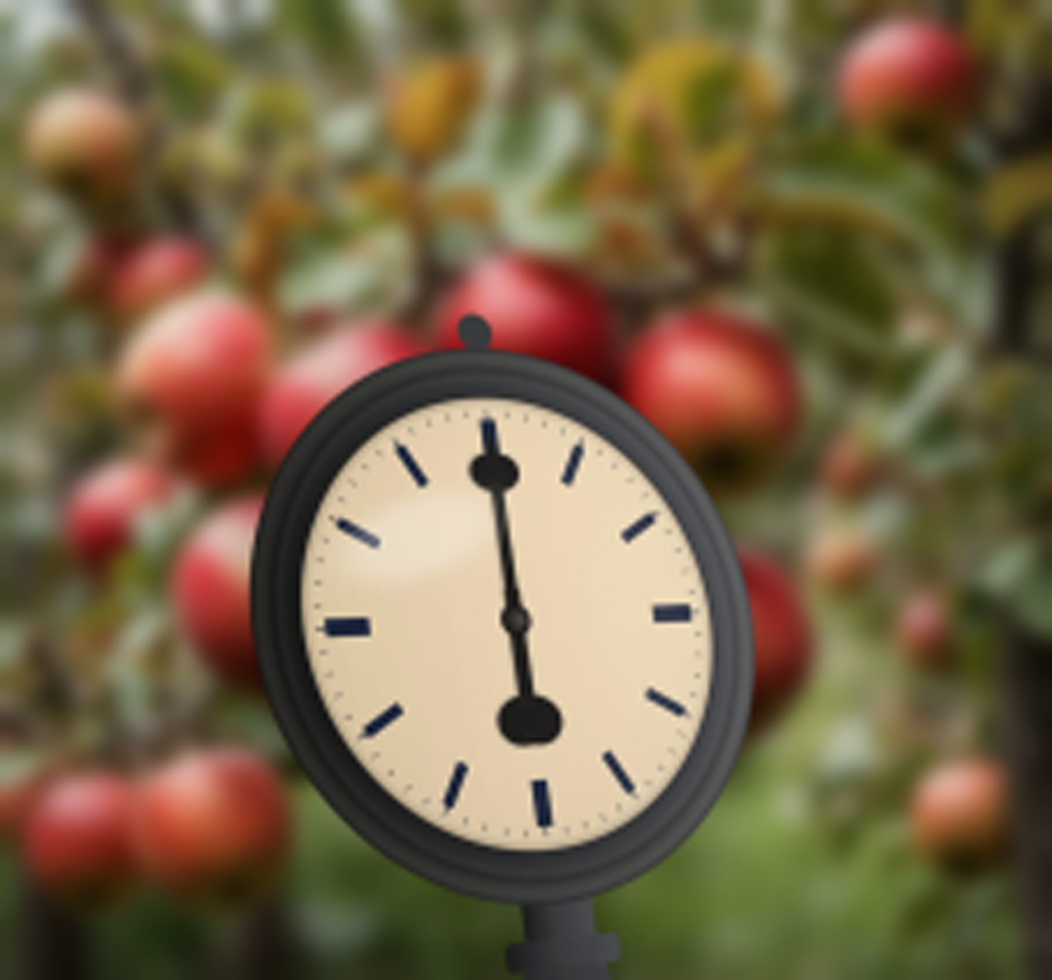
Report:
6:00
